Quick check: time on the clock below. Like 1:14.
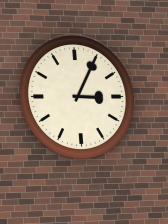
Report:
3:05
